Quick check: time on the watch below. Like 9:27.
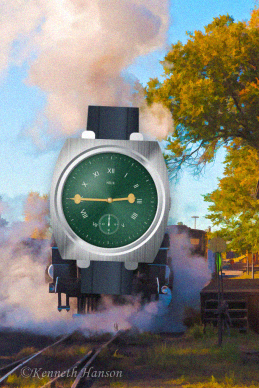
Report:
2:45
